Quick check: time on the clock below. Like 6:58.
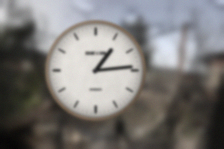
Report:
1:14
